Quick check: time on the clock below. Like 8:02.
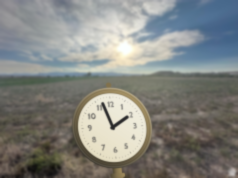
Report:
1:57
